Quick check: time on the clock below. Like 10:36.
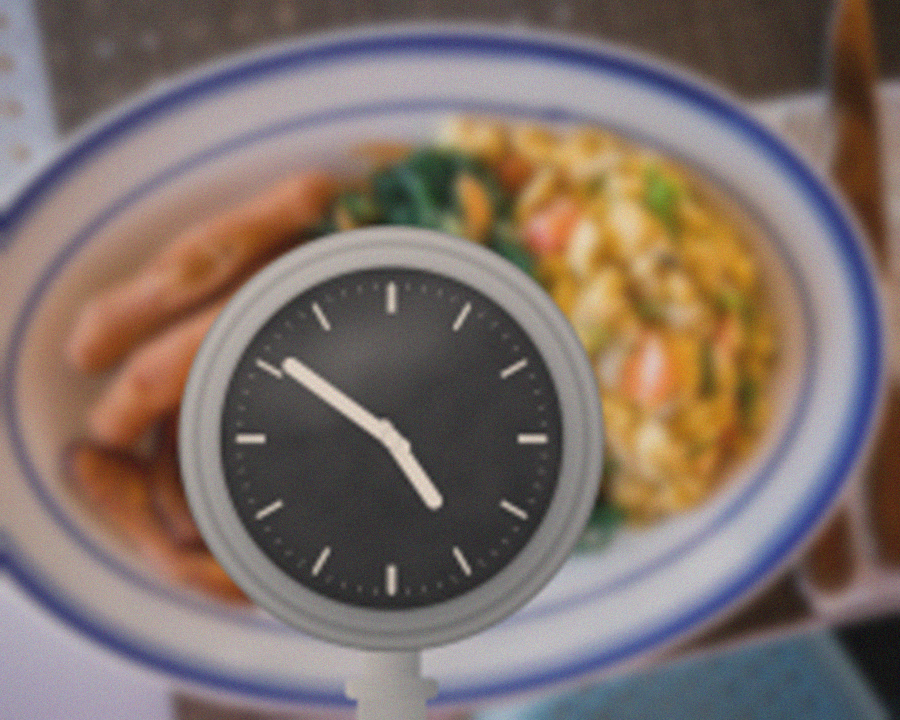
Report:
4:51
